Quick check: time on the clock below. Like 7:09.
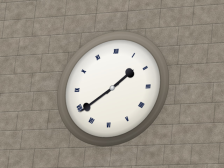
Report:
1:39
